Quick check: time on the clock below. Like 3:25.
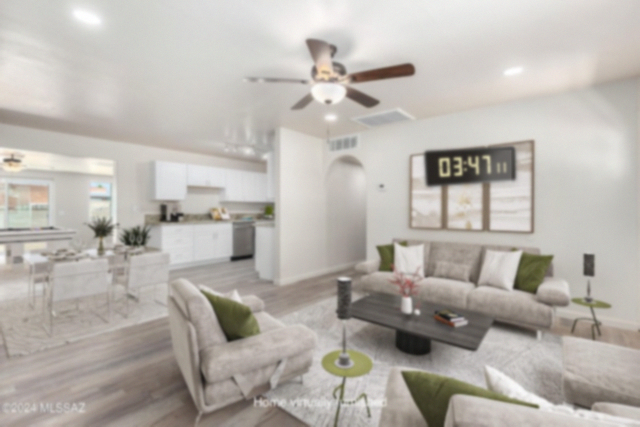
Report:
3:47
